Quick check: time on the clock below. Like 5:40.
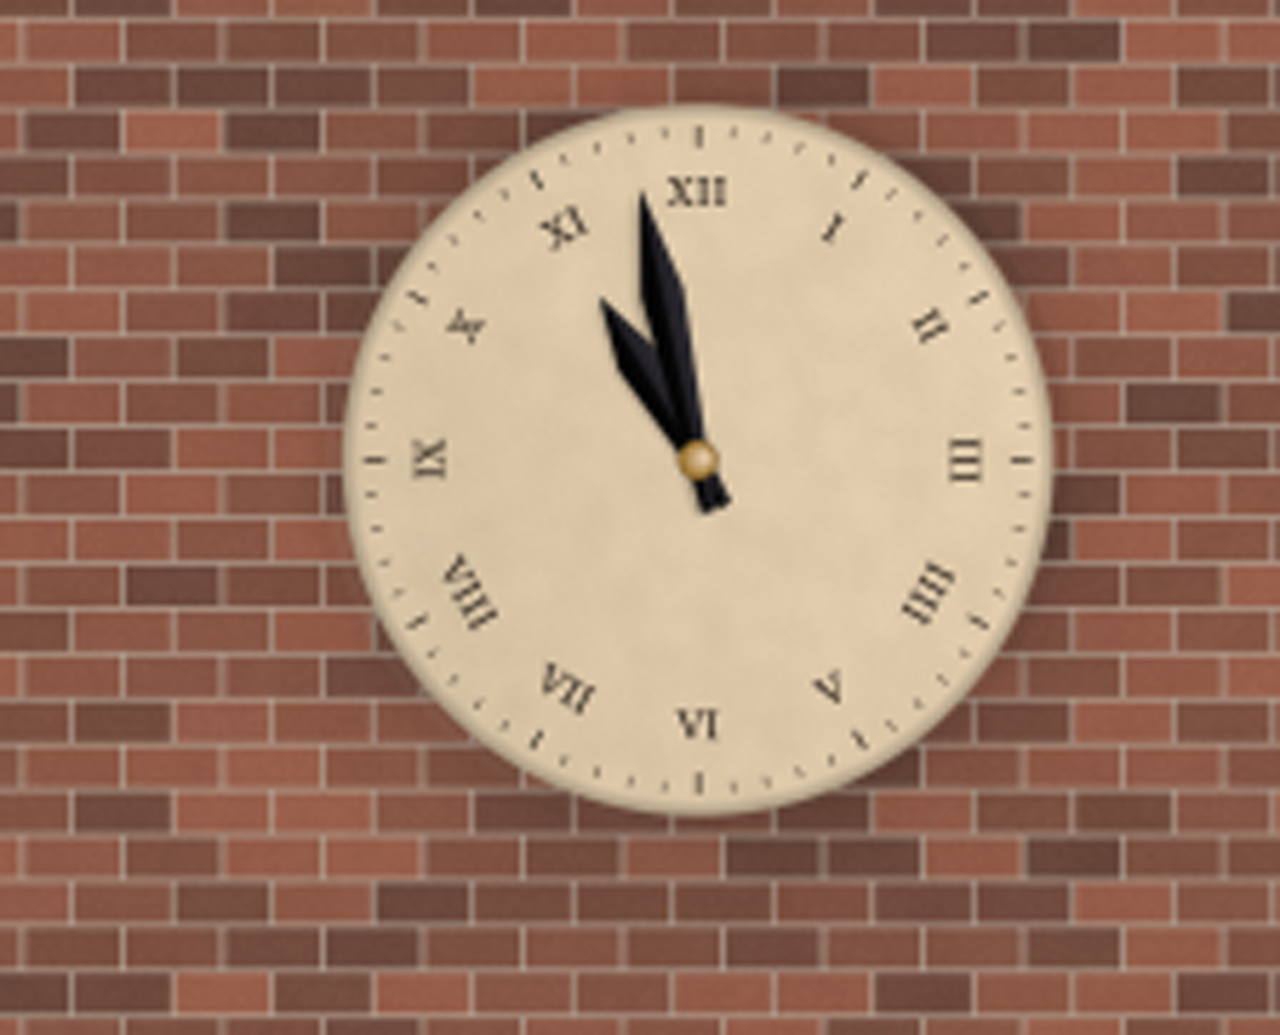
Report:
10:58
